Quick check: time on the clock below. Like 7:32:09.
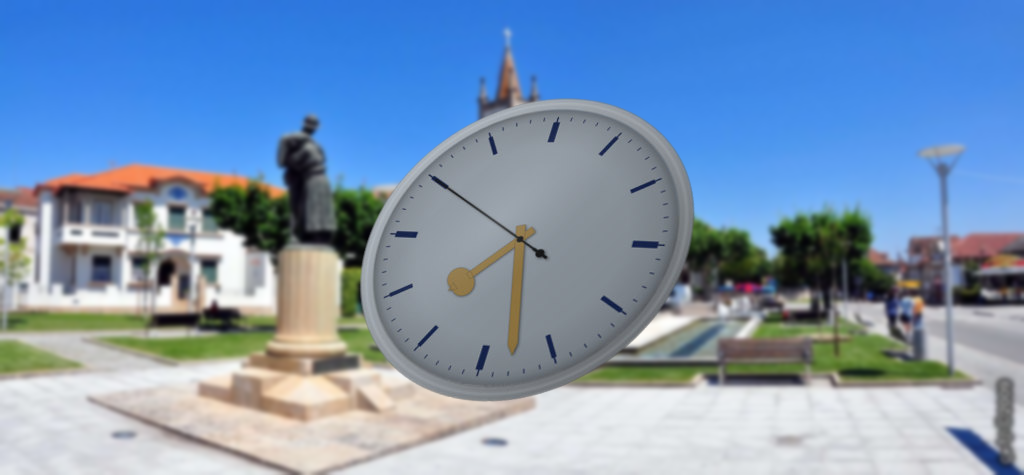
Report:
7:27:50
